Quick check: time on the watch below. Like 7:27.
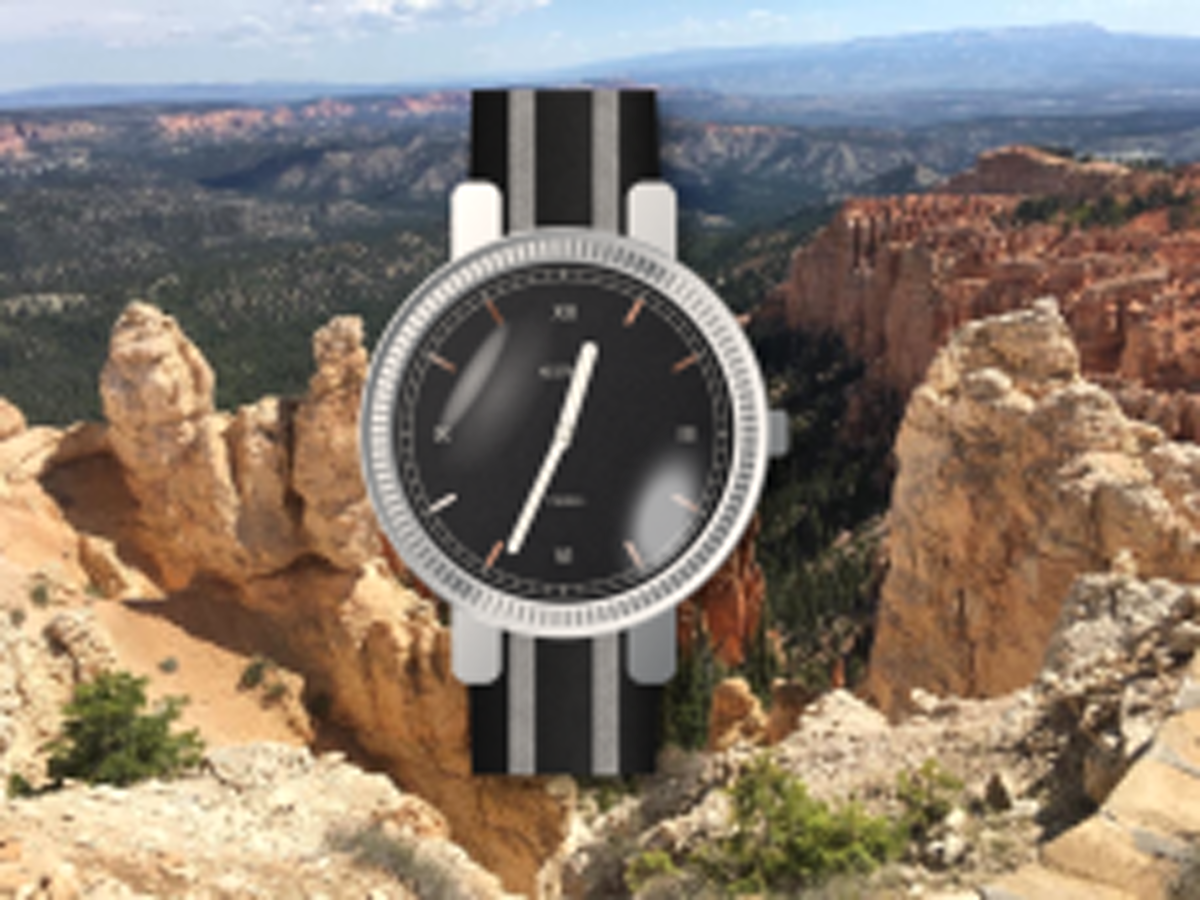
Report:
12:34
